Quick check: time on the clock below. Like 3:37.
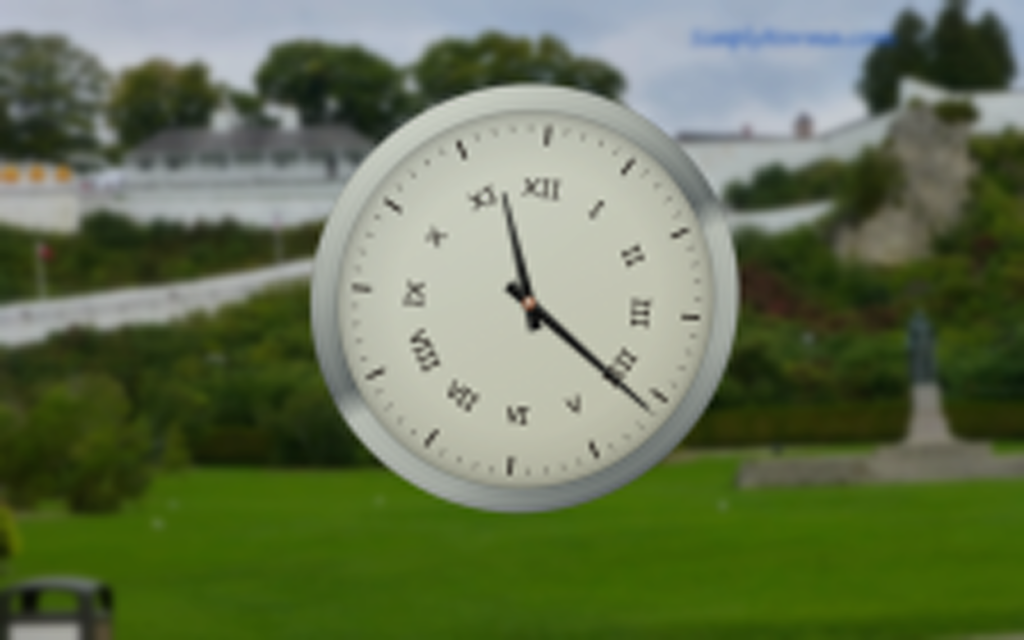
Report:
11:21
